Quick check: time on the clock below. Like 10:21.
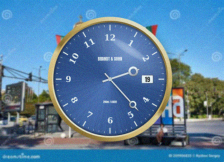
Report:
2:23
